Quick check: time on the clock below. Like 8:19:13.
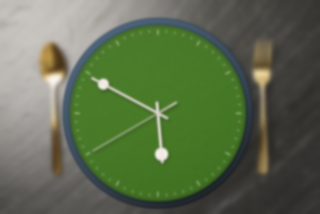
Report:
5:49:40
